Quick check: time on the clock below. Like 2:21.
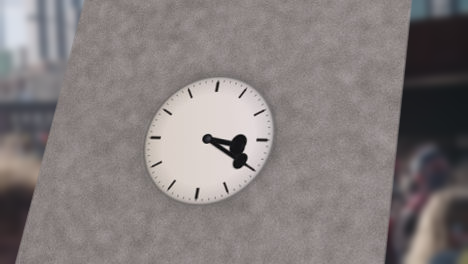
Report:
3:20
